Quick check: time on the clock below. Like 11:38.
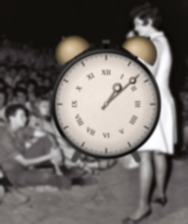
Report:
1:08
